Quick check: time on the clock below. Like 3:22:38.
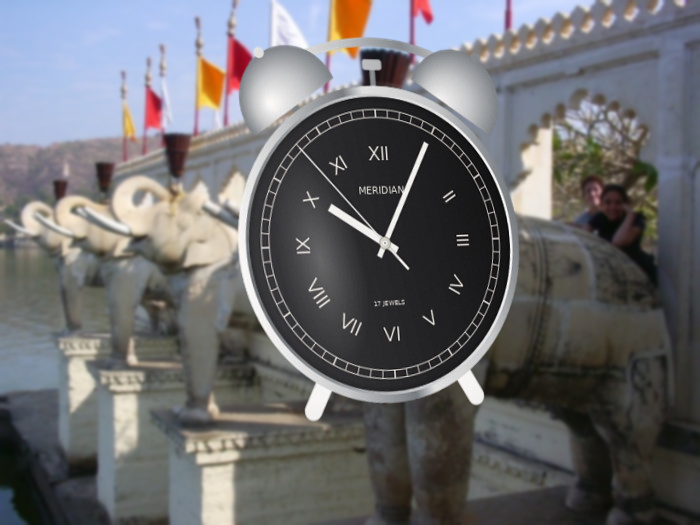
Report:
10:04:53
